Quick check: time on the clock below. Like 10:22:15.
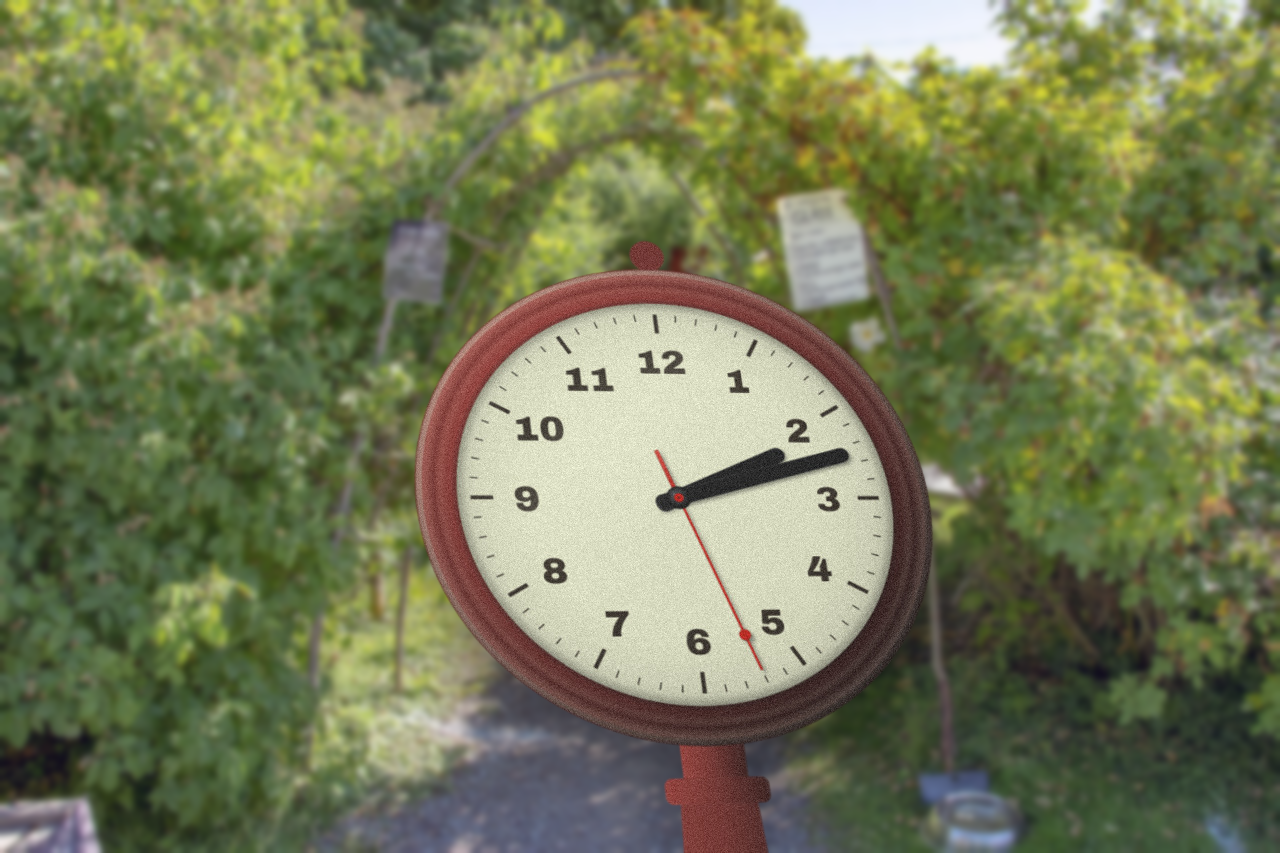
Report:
2:12:27
